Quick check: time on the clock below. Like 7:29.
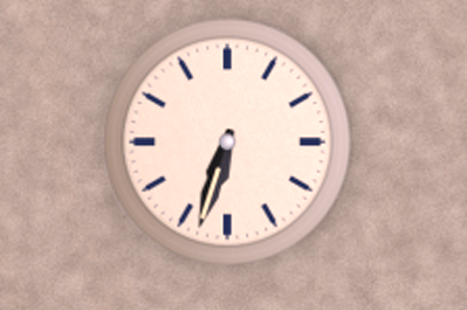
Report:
6:33
